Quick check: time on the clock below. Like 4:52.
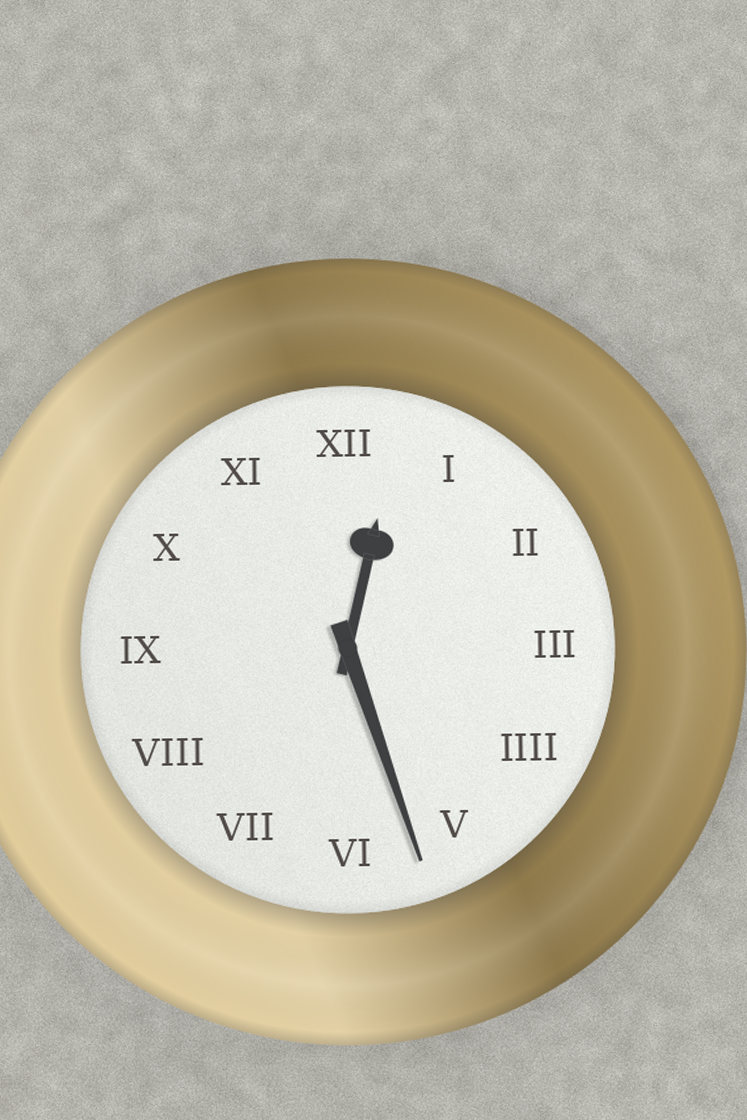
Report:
12:27
